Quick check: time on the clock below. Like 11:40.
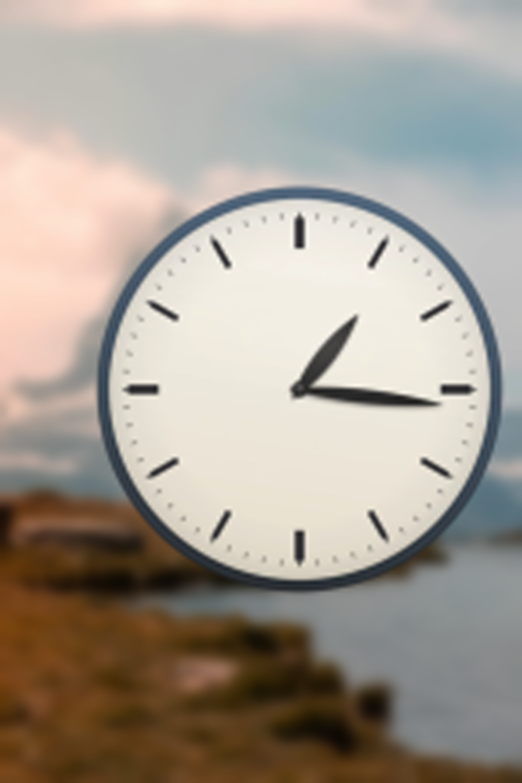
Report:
1:16
